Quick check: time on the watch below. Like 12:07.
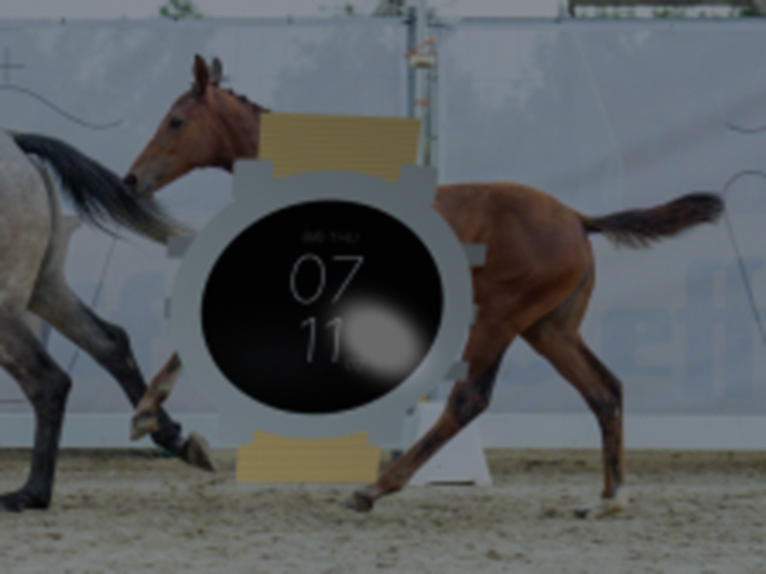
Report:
7:11
